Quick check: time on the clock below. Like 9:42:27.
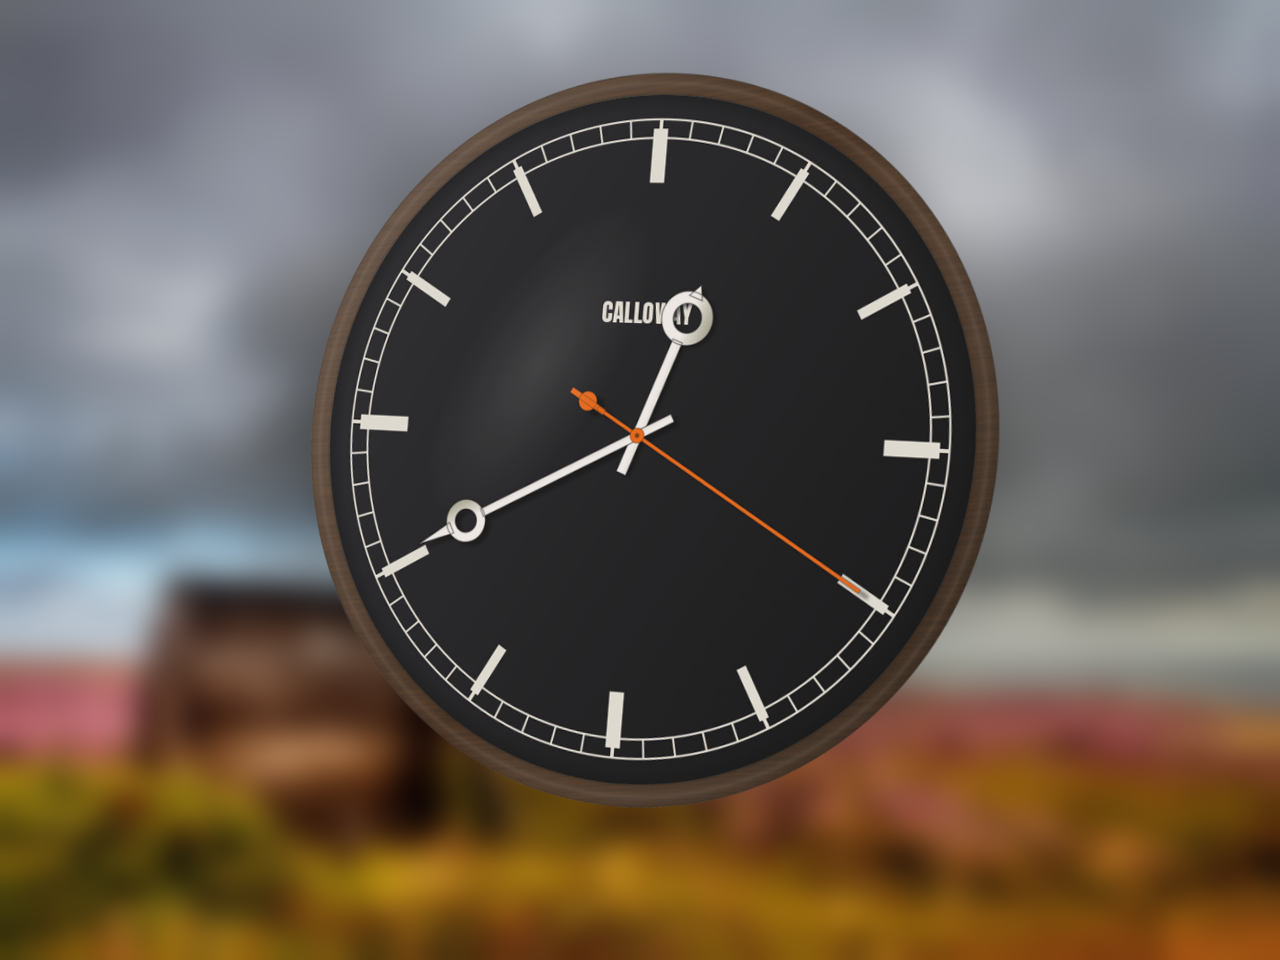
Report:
12:40:20
